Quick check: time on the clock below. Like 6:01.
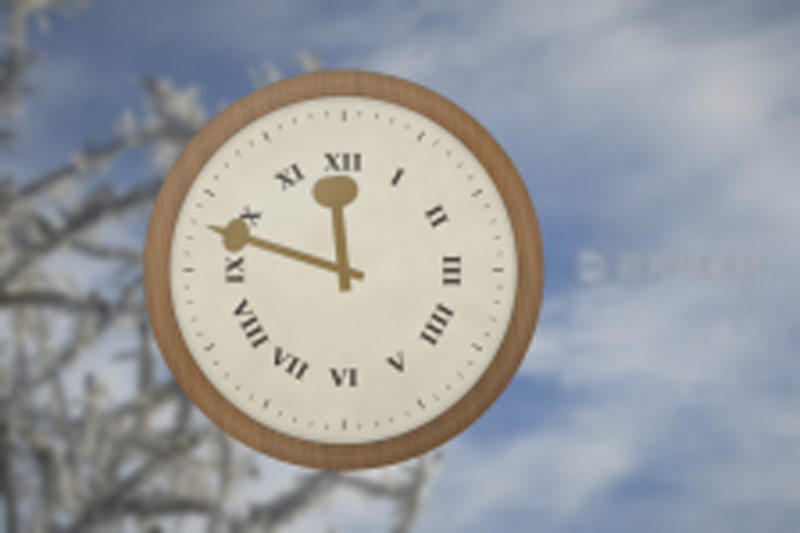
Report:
11:48
